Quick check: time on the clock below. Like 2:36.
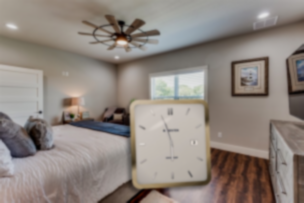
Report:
5:57
